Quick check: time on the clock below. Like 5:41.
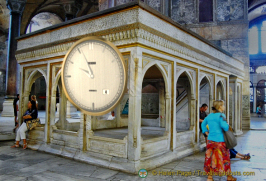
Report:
9:56
